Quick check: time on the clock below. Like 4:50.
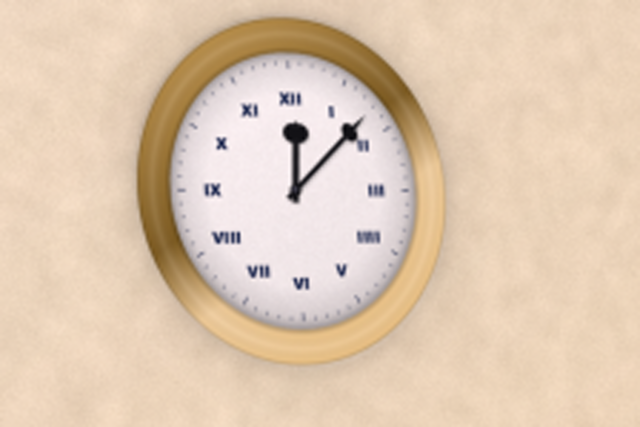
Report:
12:08
